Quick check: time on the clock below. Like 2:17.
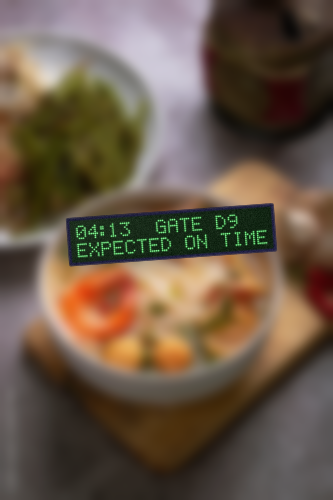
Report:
4:13
